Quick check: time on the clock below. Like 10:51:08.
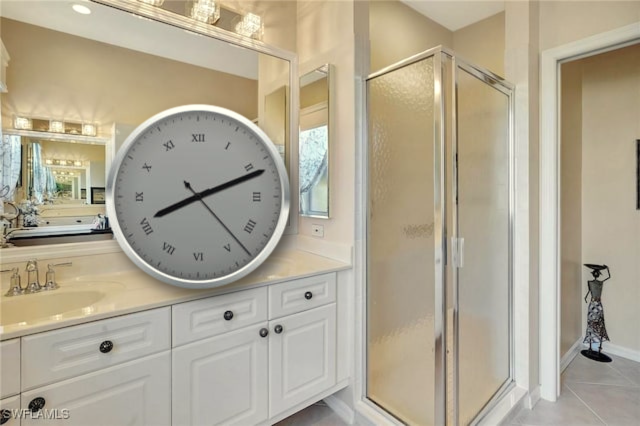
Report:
8:11:23
